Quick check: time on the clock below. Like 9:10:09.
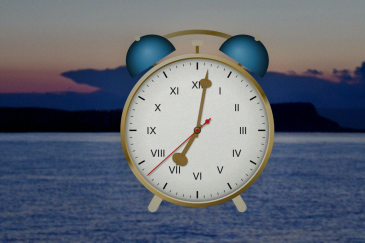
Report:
7:01:38
